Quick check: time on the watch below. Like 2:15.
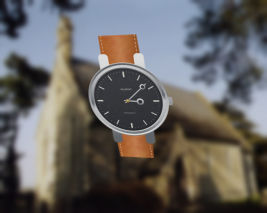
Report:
3:08
